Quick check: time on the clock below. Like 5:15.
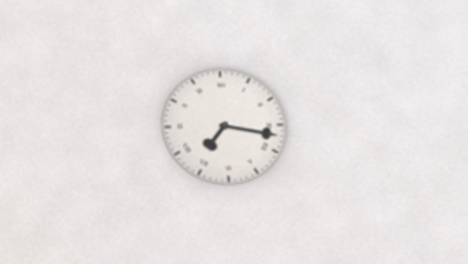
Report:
7:17
